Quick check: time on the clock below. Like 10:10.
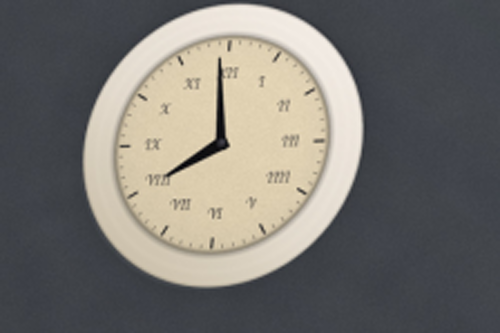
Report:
7:59
